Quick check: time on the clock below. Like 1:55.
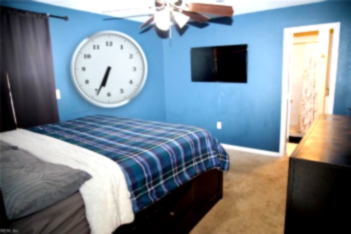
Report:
6:34
